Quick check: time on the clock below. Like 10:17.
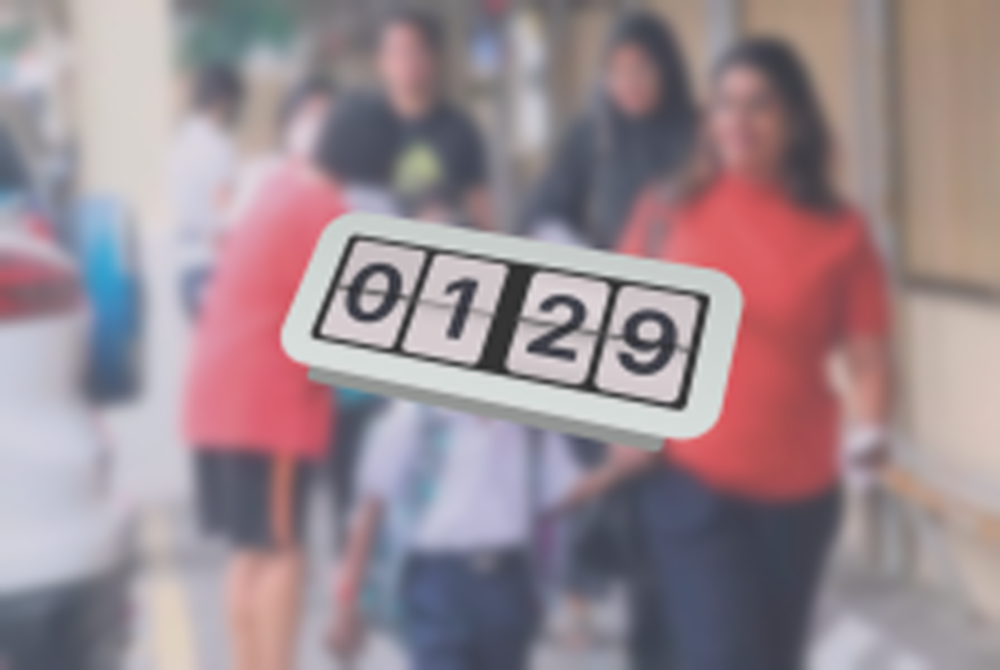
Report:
1:29
